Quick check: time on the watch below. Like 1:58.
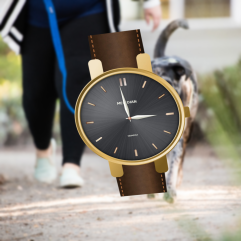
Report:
2:59
